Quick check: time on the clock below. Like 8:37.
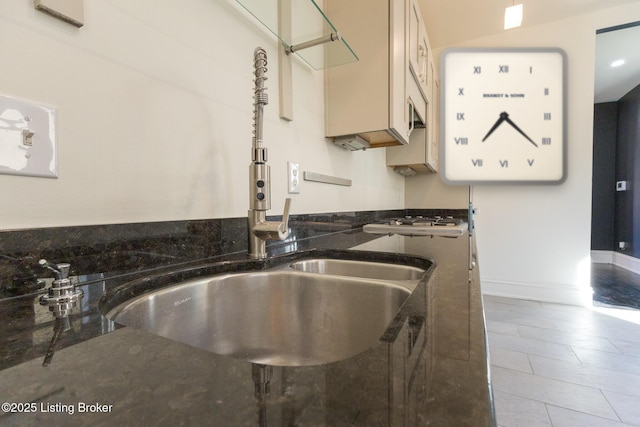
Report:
7:22
